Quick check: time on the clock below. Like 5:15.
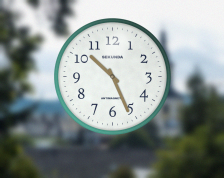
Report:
10:26
